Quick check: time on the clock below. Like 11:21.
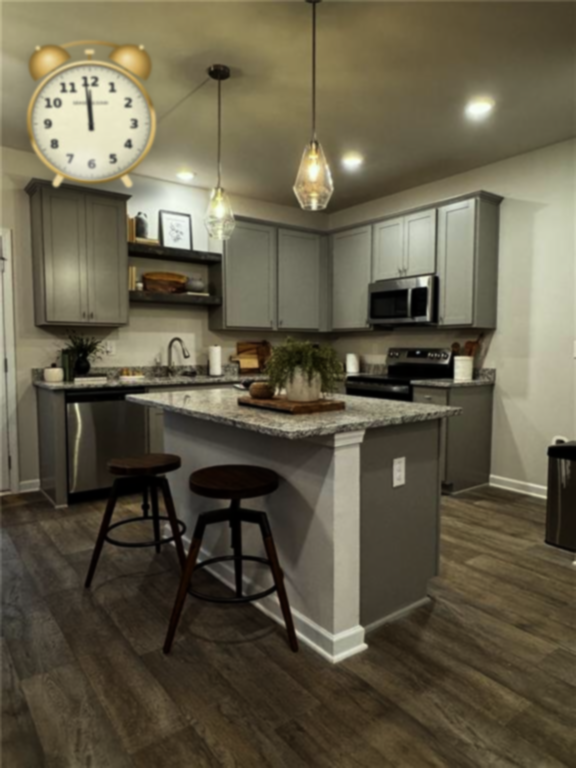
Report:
11:59
